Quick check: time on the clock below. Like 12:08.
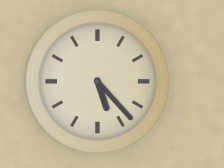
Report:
5:23
